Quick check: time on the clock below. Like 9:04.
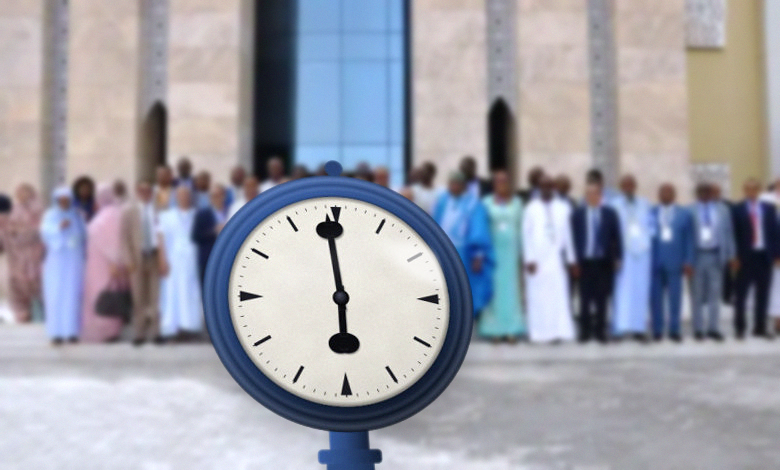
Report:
5:59
